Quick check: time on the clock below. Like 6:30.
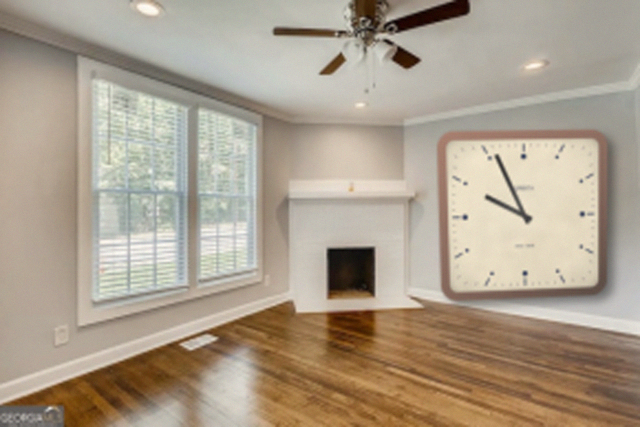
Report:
9:56
